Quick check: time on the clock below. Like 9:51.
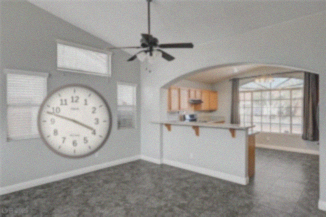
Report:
3:48
